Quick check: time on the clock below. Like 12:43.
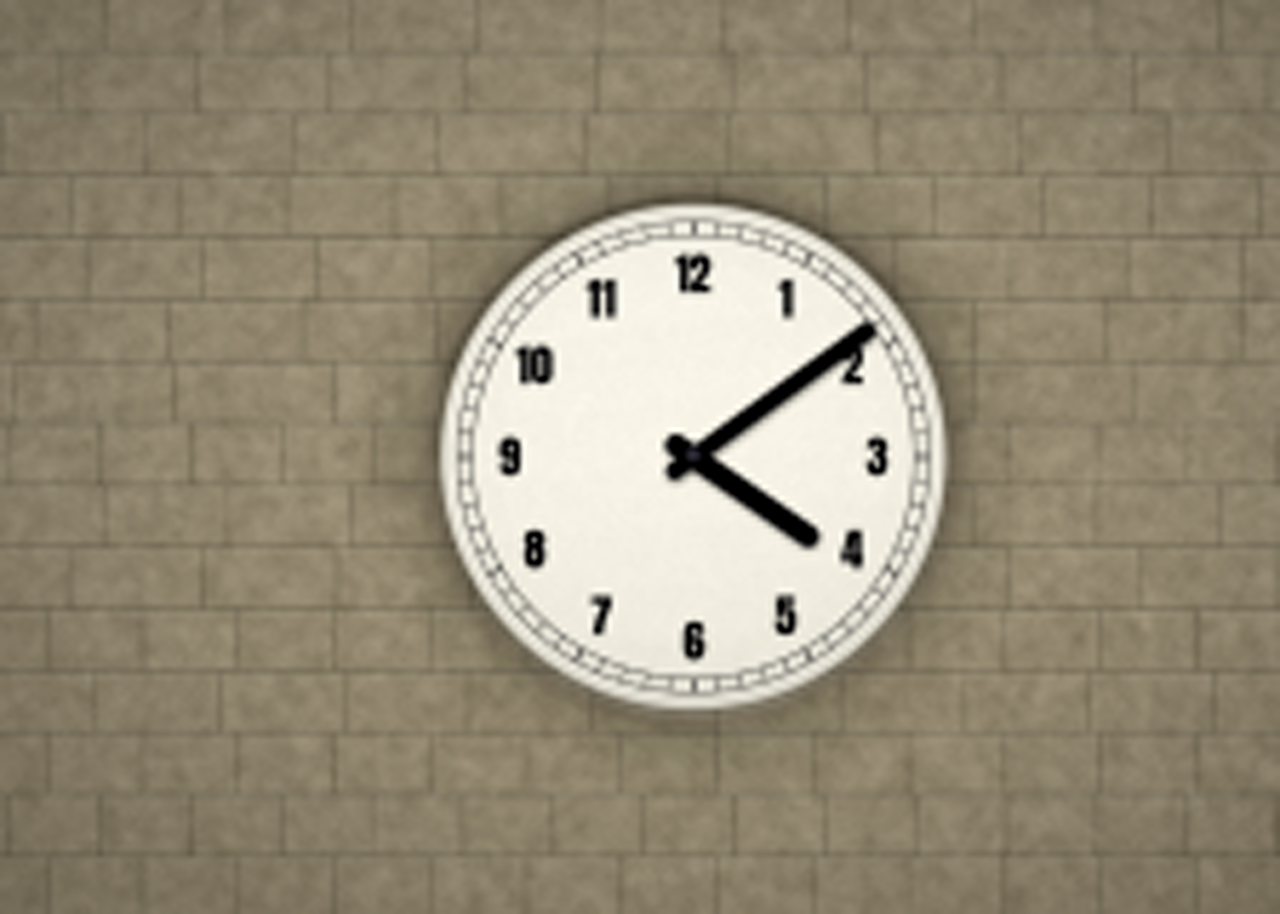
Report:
4:09
